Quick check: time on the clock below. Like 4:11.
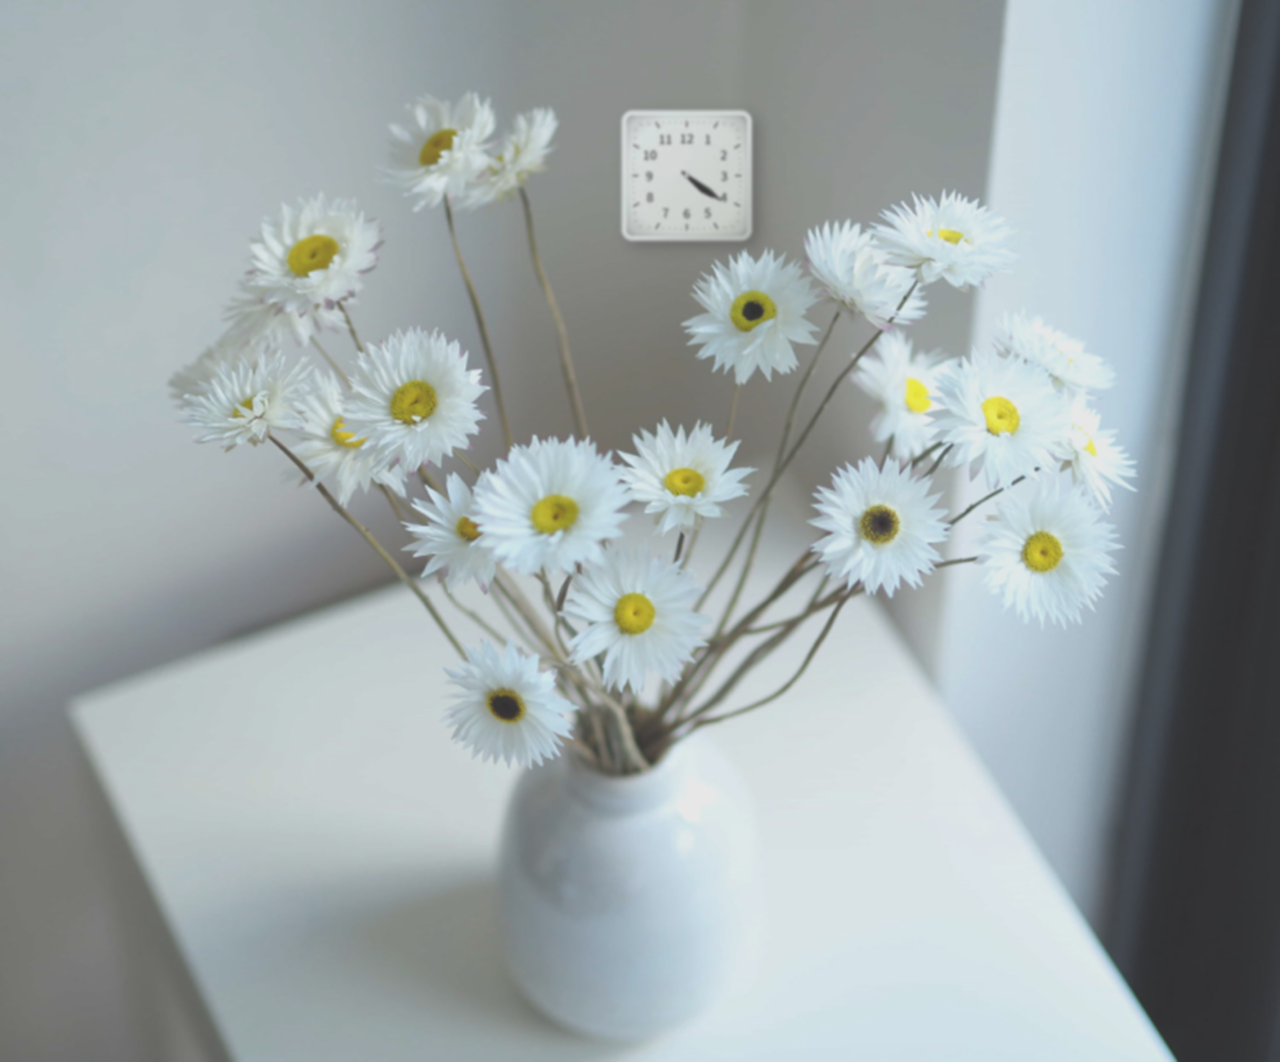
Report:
4:21
